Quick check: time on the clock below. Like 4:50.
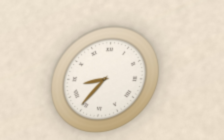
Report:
8:36
